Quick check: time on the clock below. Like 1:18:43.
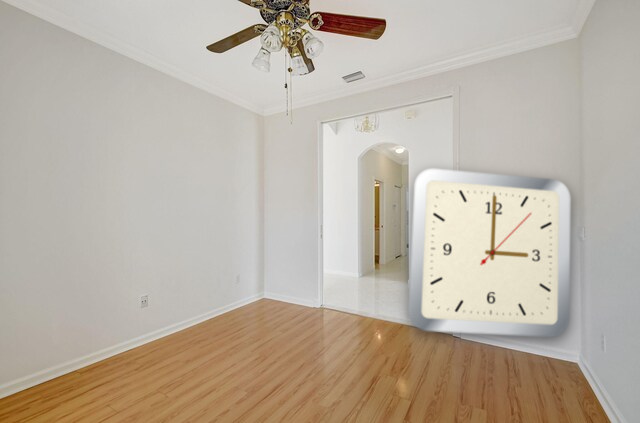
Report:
3:00:07
